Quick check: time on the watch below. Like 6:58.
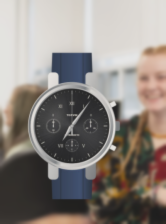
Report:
7:06
